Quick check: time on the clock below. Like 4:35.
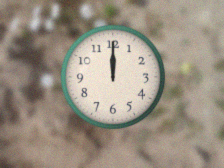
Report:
12:00
